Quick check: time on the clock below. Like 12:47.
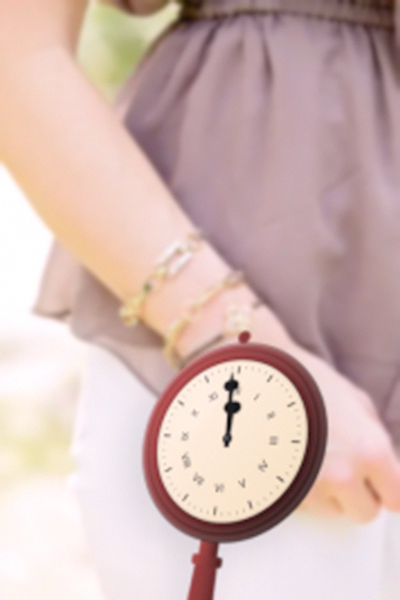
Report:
11:59
